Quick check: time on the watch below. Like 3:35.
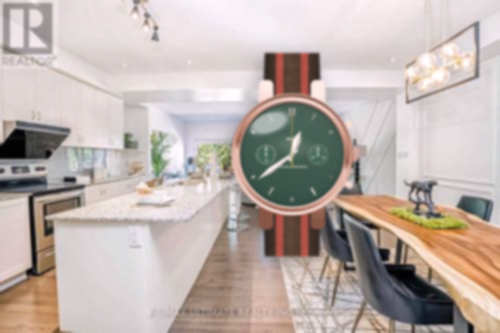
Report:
12:39
